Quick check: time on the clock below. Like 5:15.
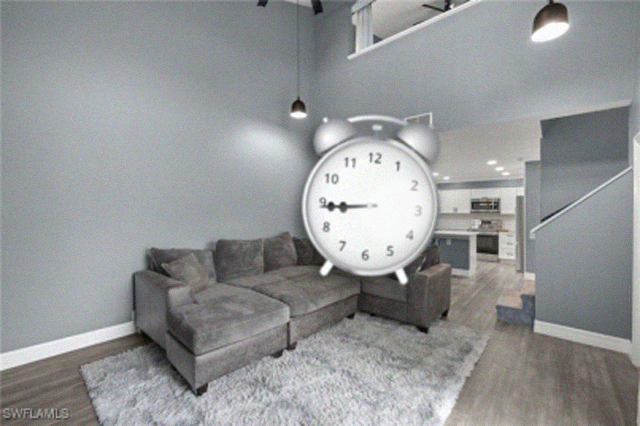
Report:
8:44
